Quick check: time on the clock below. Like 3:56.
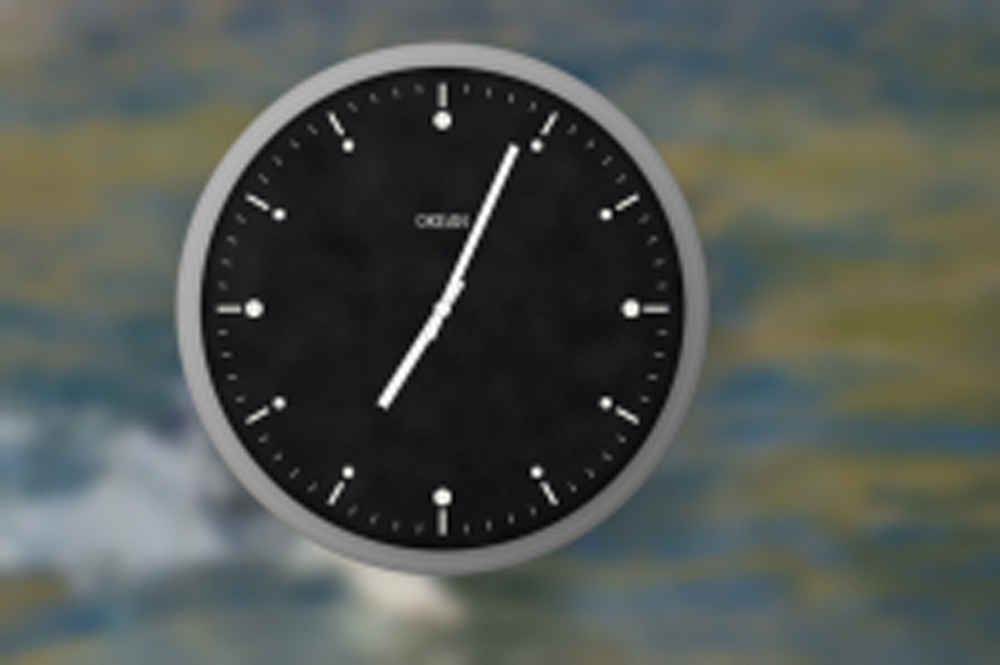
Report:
7:04
